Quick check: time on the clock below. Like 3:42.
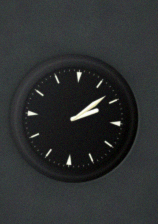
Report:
2:08
